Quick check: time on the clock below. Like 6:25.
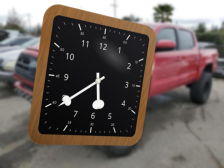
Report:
5:39
